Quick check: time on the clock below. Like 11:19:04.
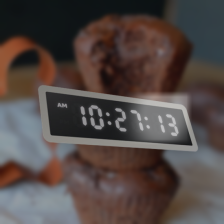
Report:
10:27:13
